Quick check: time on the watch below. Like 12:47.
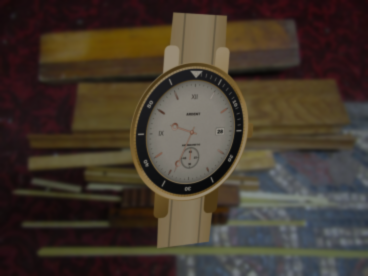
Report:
9:34
